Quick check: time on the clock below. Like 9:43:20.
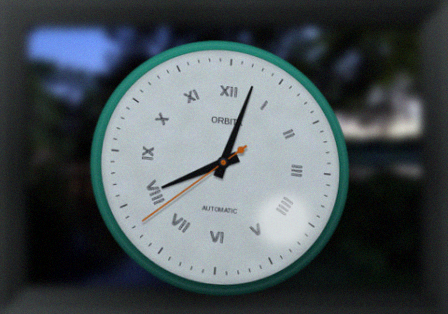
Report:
8:02:38
